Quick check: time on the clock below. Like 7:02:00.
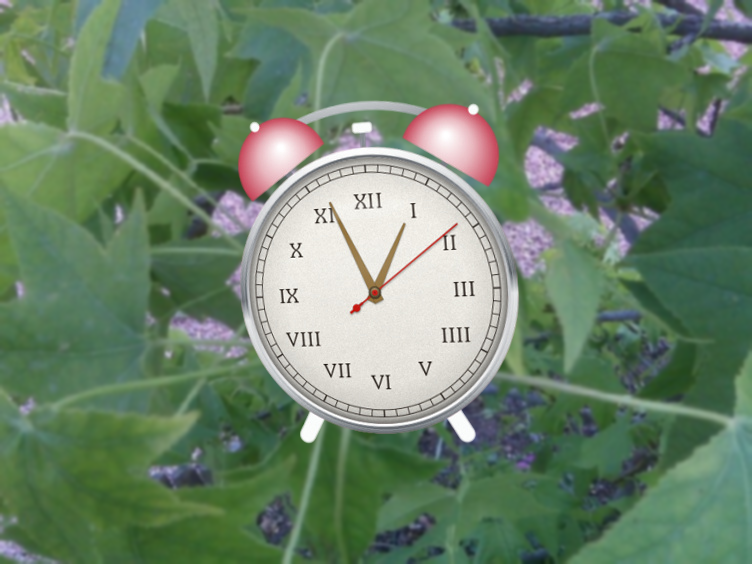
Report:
12:56:09
